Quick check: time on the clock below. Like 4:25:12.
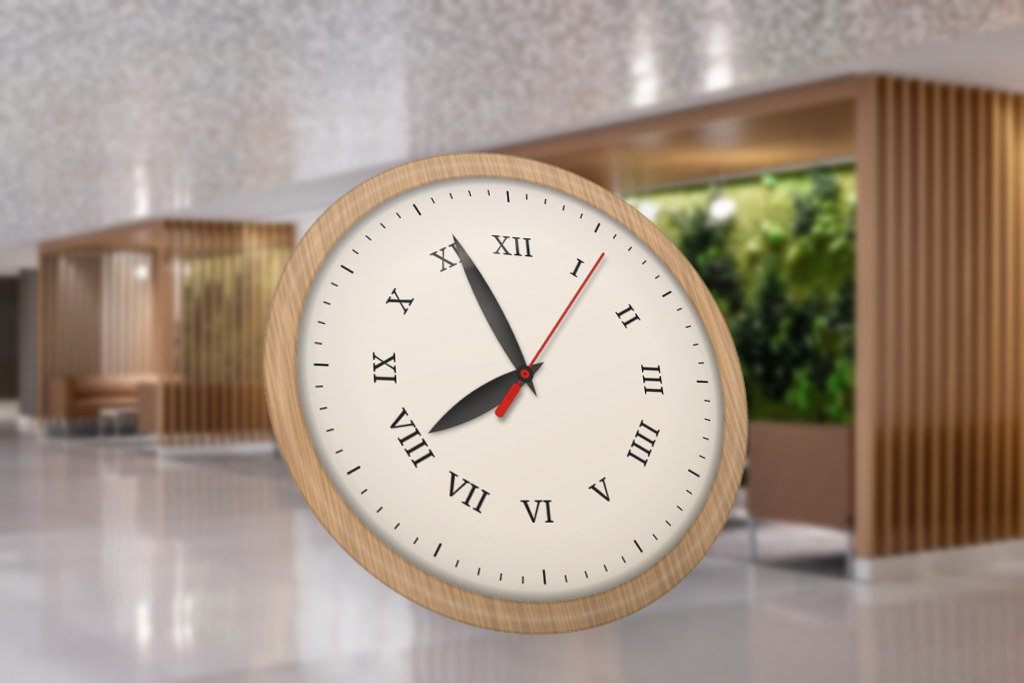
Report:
7:56:06
